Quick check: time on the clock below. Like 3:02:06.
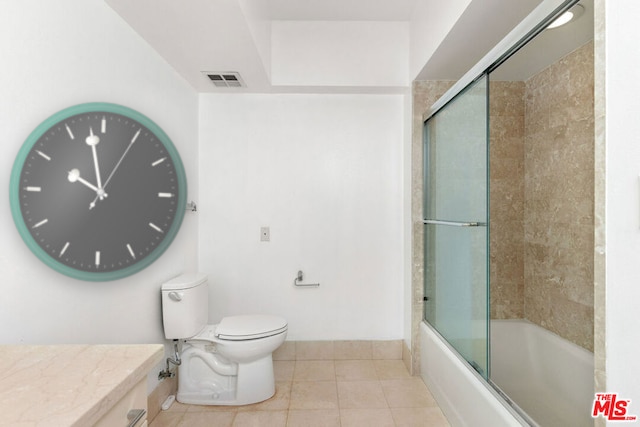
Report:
9:58:05
